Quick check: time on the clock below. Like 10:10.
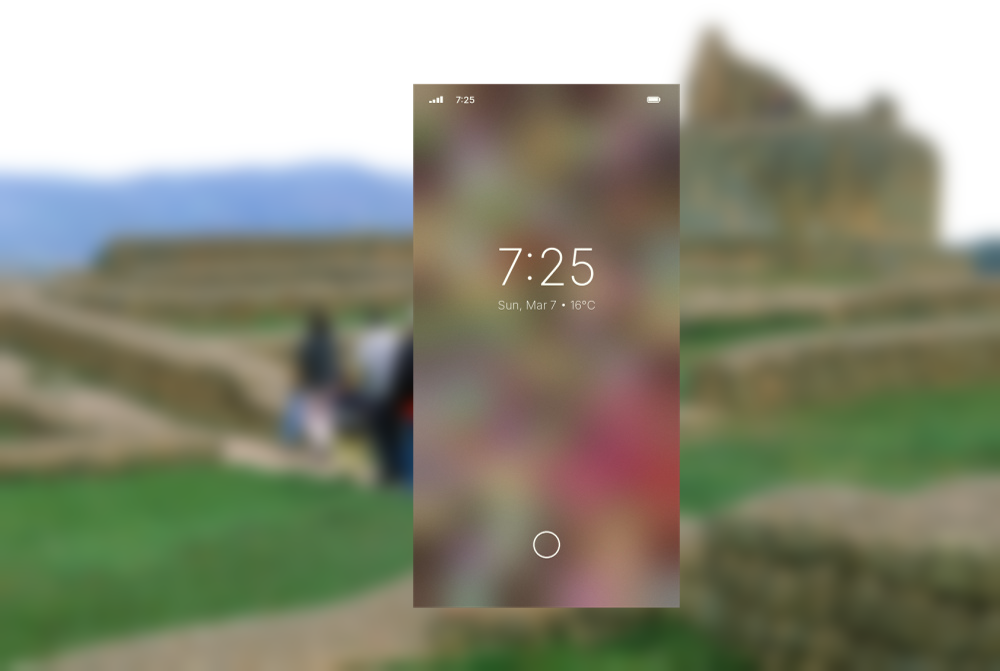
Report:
7:25
